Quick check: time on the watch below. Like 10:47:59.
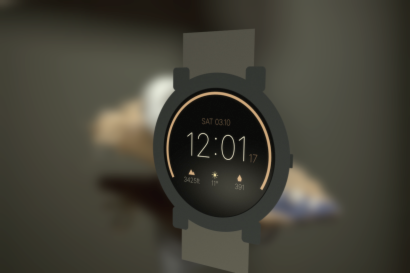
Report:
12:01:17
